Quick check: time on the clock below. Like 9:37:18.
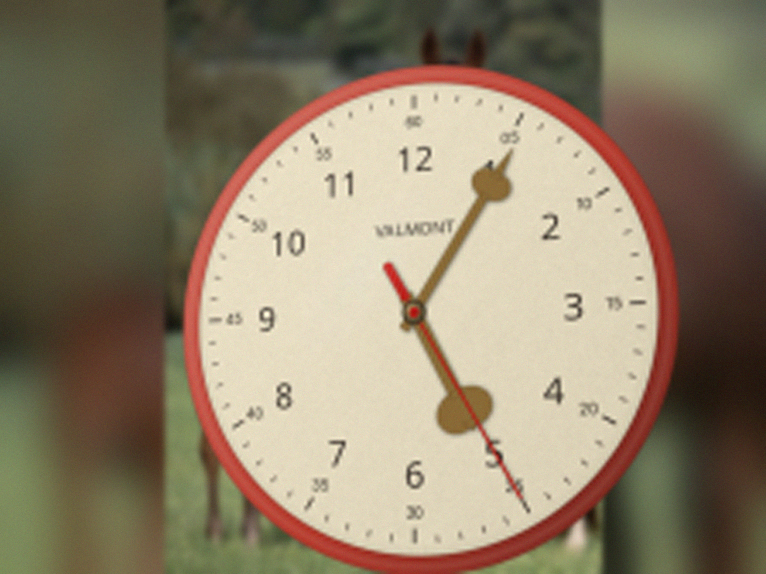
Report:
5:05:25
